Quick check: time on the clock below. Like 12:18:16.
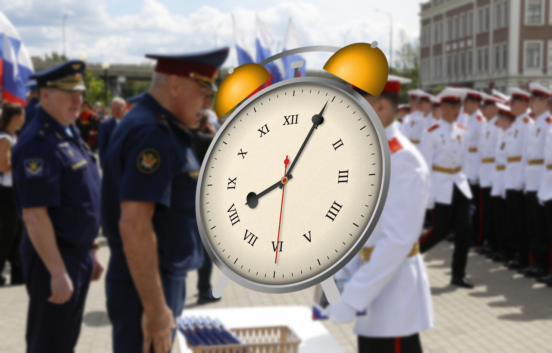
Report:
8:04:30
